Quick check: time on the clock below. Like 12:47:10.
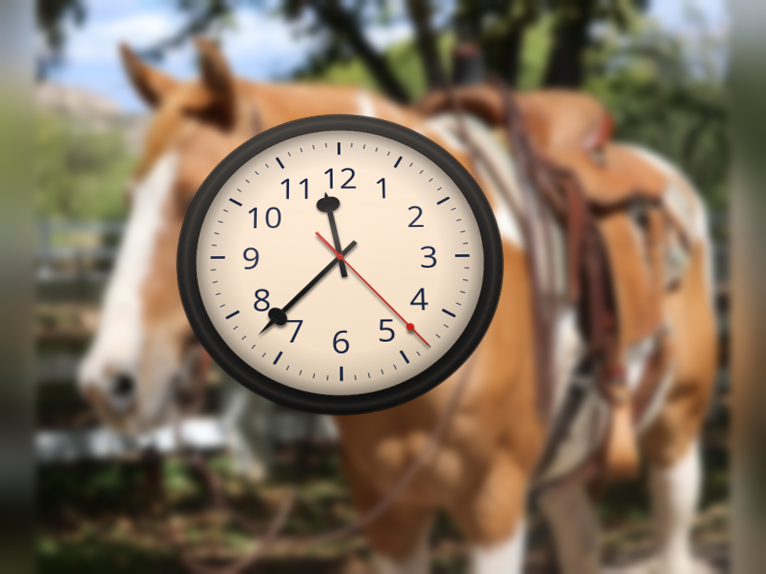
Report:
11:37:23
